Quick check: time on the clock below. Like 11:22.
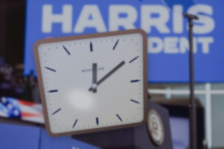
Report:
12:09
